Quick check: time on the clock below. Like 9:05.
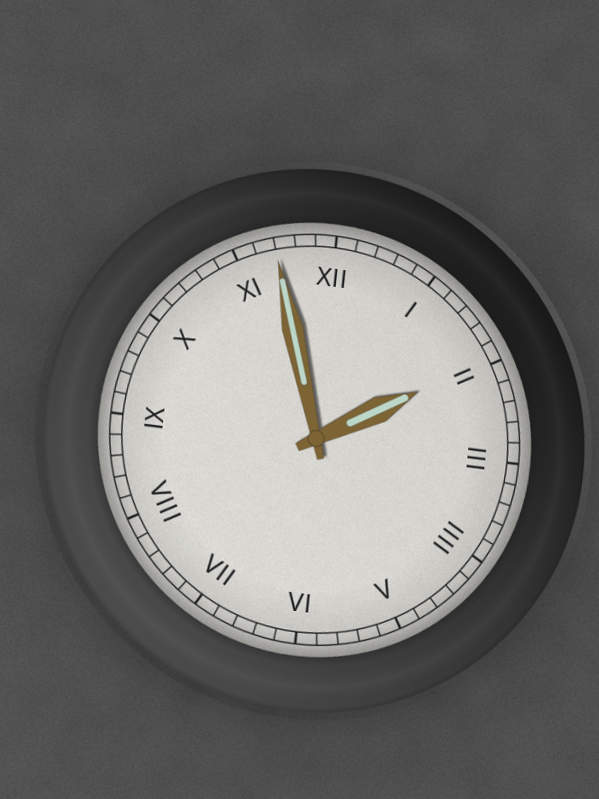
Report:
1:57
